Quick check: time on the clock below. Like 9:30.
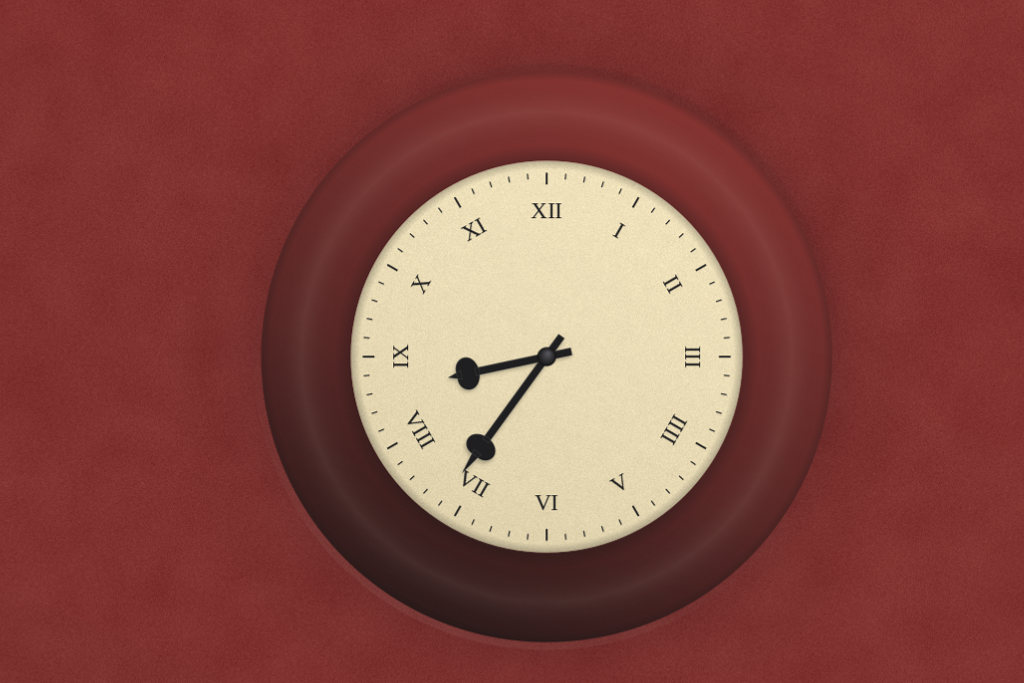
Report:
8:36
